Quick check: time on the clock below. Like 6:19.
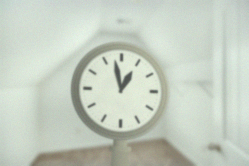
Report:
12:58
